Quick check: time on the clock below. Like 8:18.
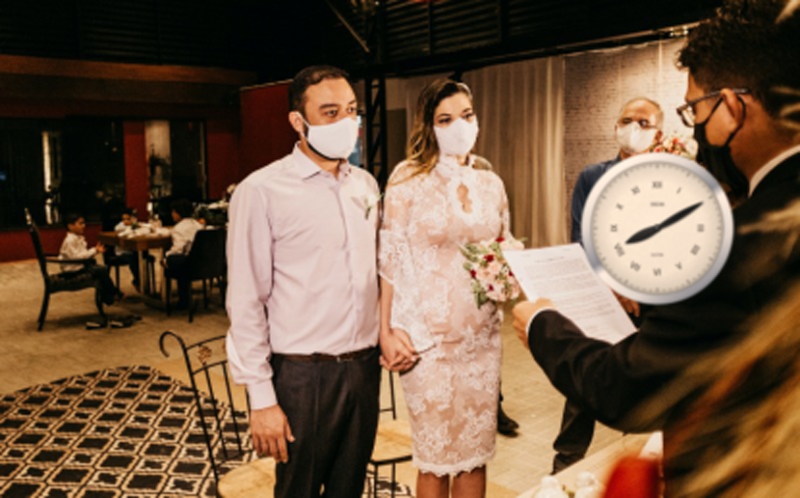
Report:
8:10
